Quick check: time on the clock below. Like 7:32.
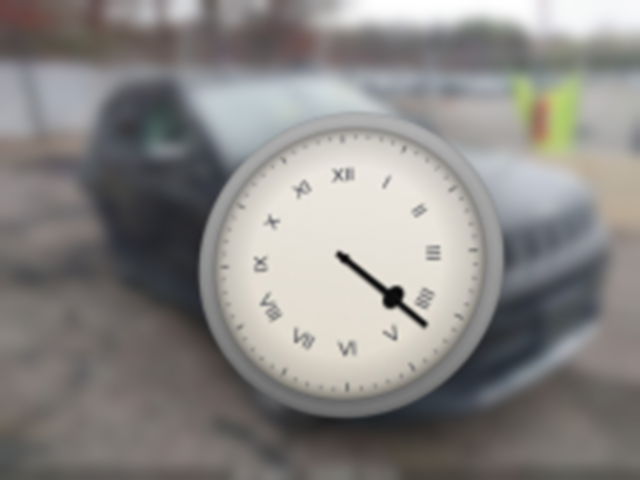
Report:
4:22
